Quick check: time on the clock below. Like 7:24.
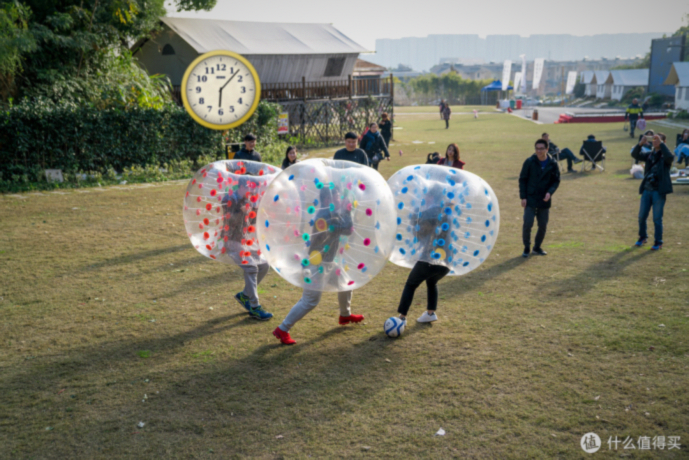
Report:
6:07
